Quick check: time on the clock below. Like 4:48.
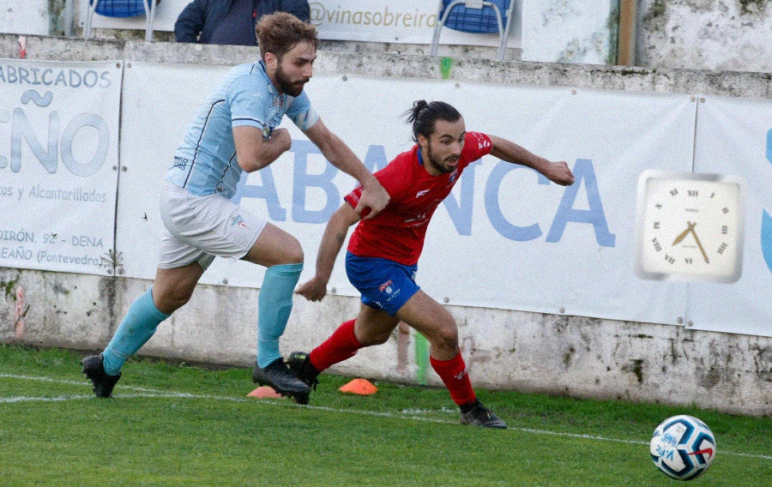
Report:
7:25
